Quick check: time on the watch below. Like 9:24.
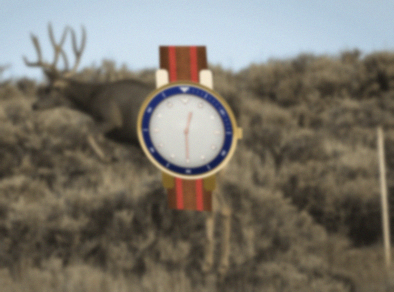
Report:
12:30
